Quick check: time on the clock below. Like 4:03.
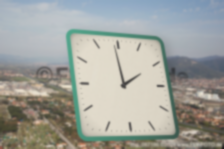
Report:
1:59
